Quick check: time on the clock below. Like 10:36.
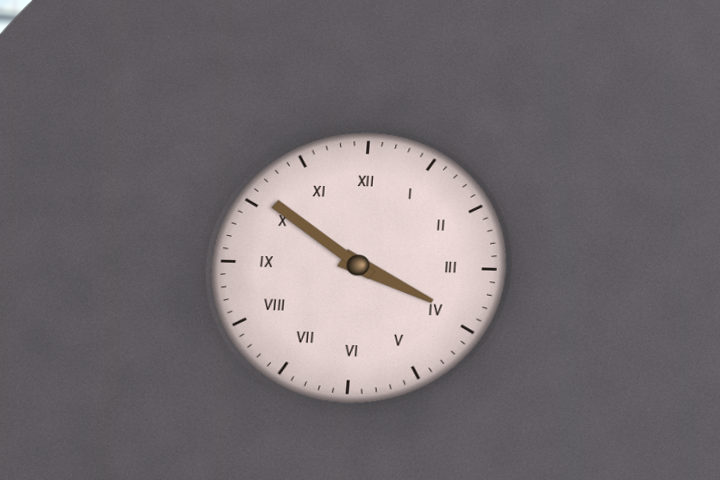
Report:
3:51
